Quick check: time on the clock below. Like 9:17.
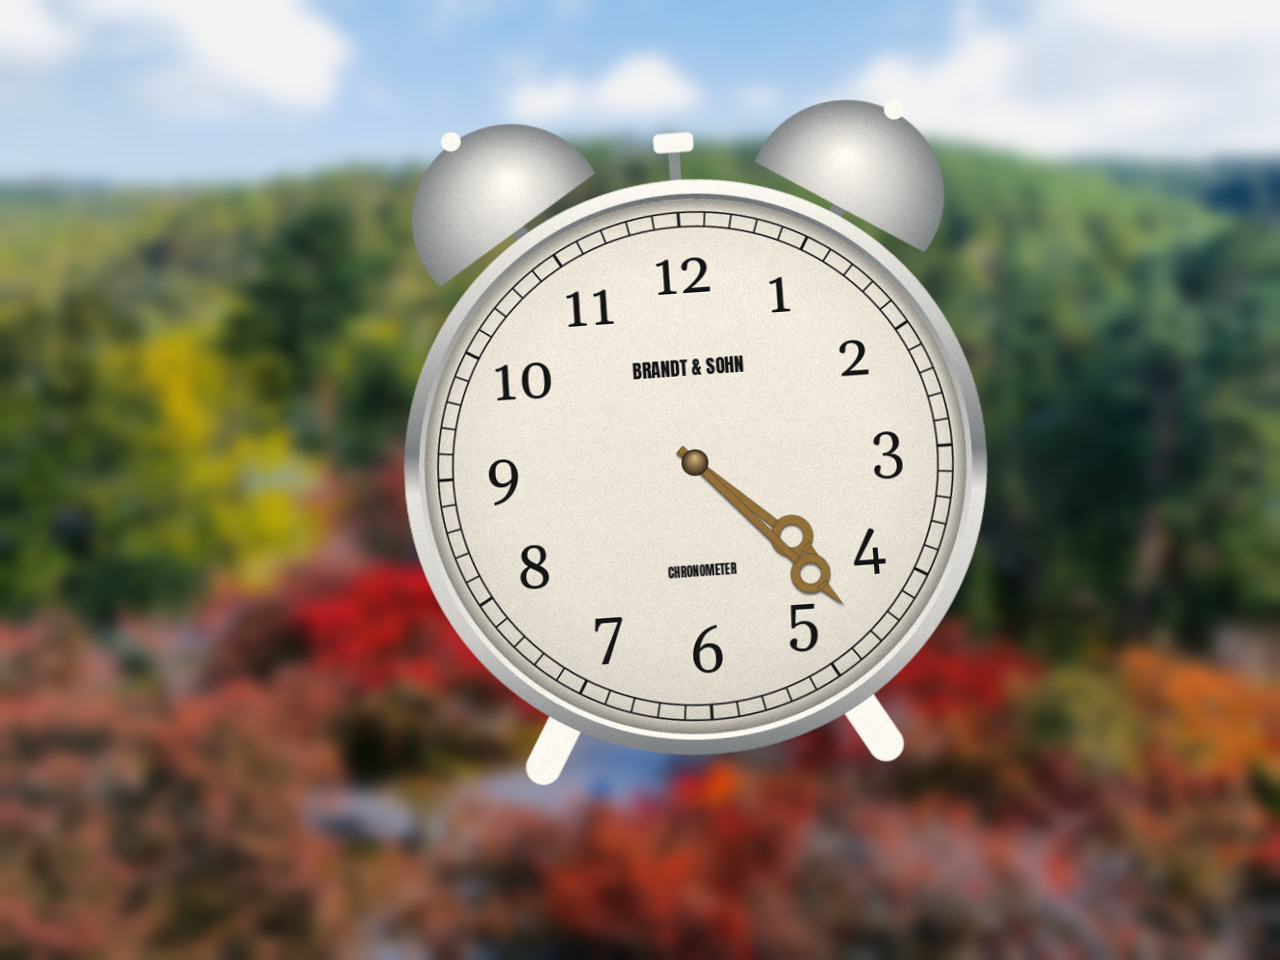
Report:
4:23
